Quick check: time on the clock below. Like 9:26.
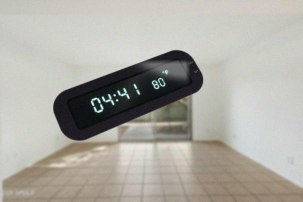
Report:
4:41
